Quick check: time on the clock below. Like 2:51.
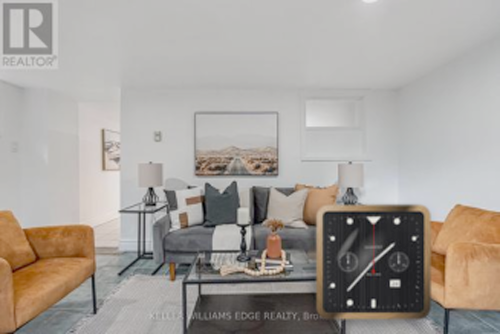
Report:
1:37
